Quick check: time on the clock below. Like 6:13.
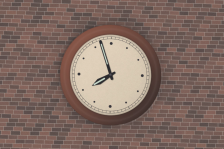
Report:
7:57
